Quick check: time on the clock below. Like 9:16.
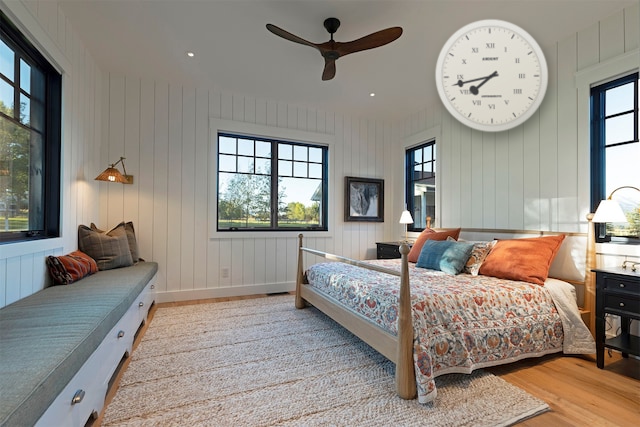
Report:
7:43
